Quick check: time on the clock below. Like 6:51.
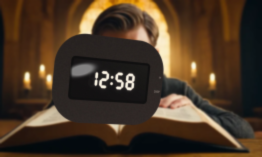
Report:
12:58
